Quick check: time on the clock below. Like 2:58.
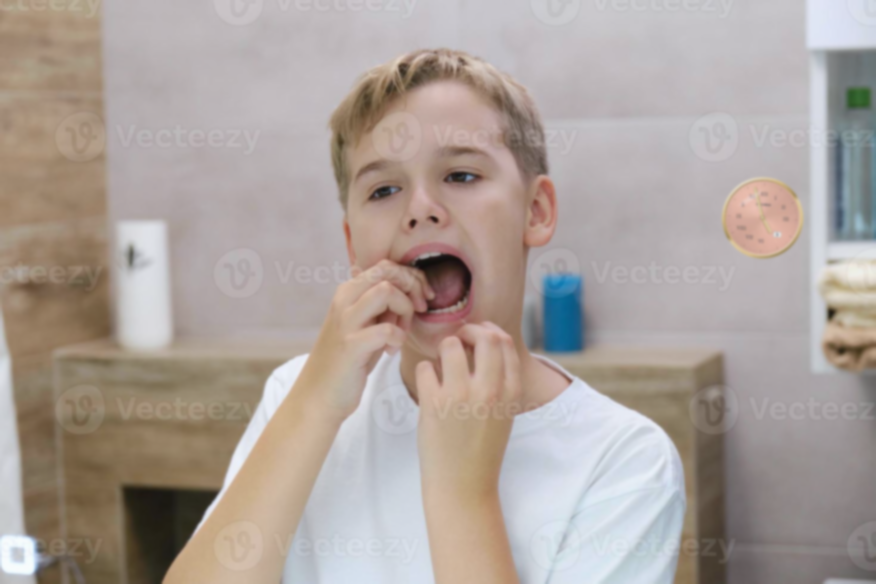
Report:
4:57
